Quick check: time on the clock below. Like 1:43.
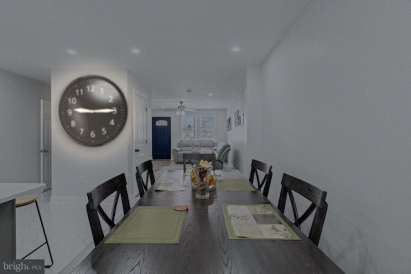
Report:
9:15
